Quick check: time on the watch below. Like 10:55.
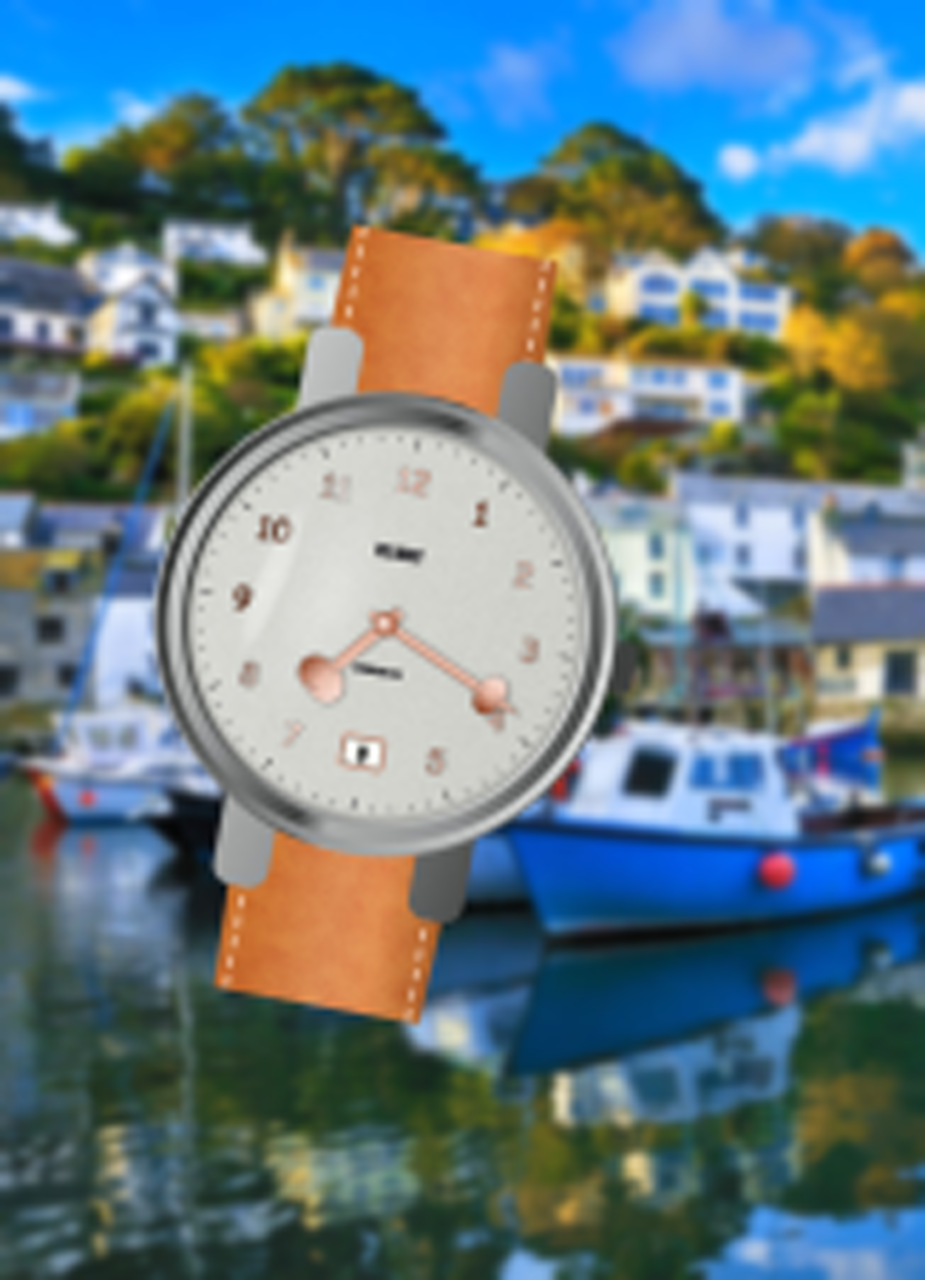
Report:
7:19
